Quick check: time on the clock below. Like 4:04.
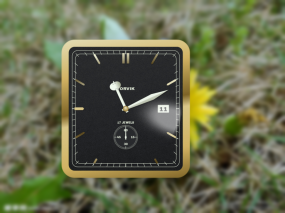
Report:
11:11
